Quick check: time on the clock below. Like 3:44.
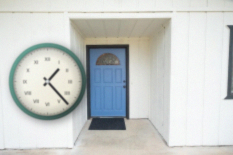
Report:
1:23
